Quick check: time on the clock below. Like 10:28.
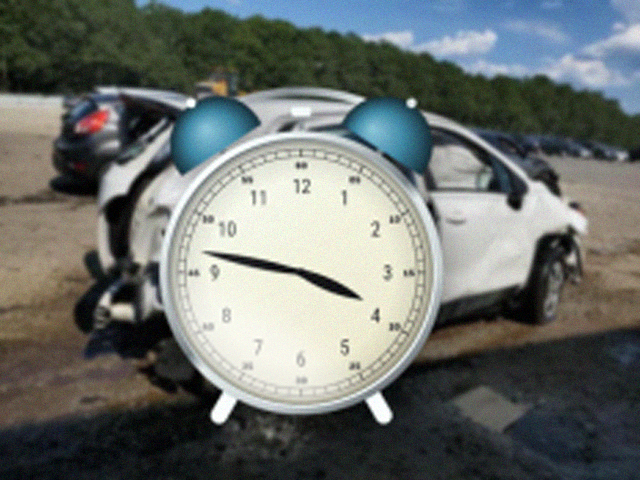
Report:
3:47
